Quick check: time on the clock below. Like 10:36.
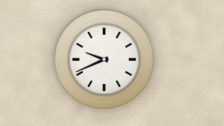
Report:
9:41
